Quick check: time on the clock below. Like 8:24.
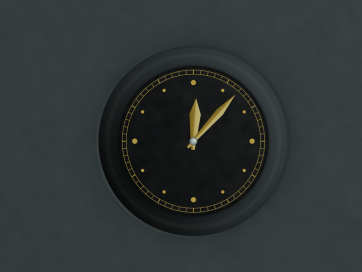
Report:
12:07
